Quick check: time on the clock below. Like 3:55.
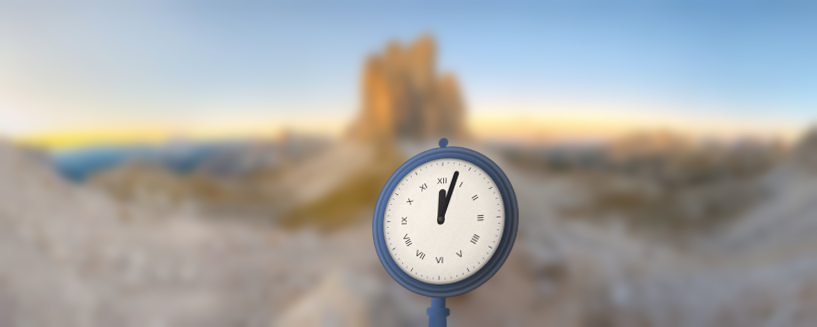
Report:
12:03
